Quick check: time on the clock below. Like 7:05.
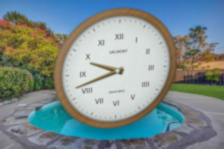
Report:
9:42
